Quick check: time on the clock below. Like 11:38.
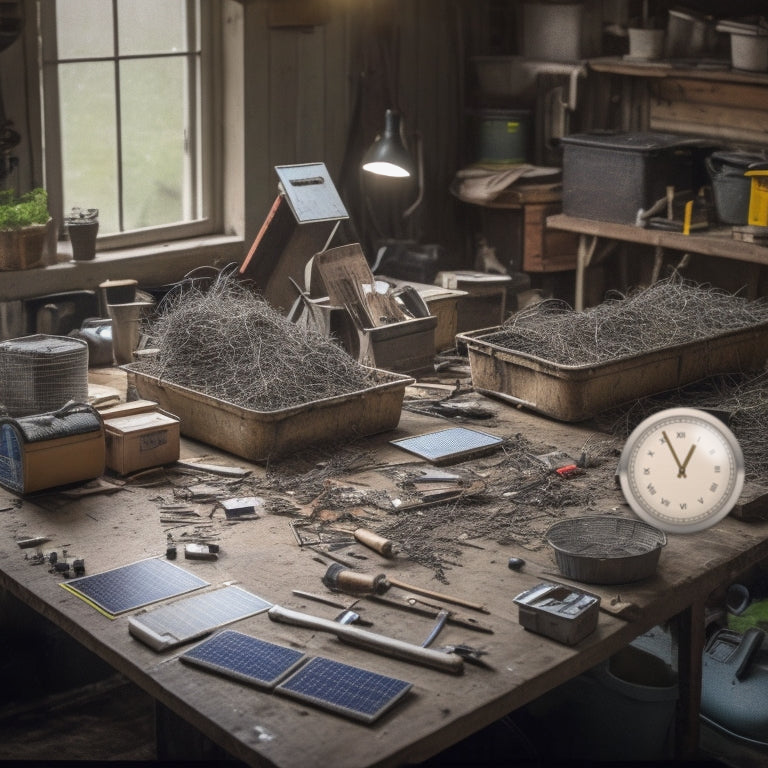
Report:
12:56
